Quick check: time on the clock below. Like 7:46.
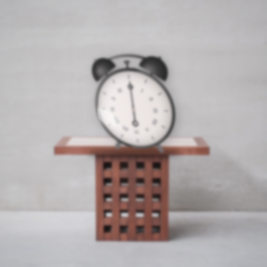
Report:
6:00
